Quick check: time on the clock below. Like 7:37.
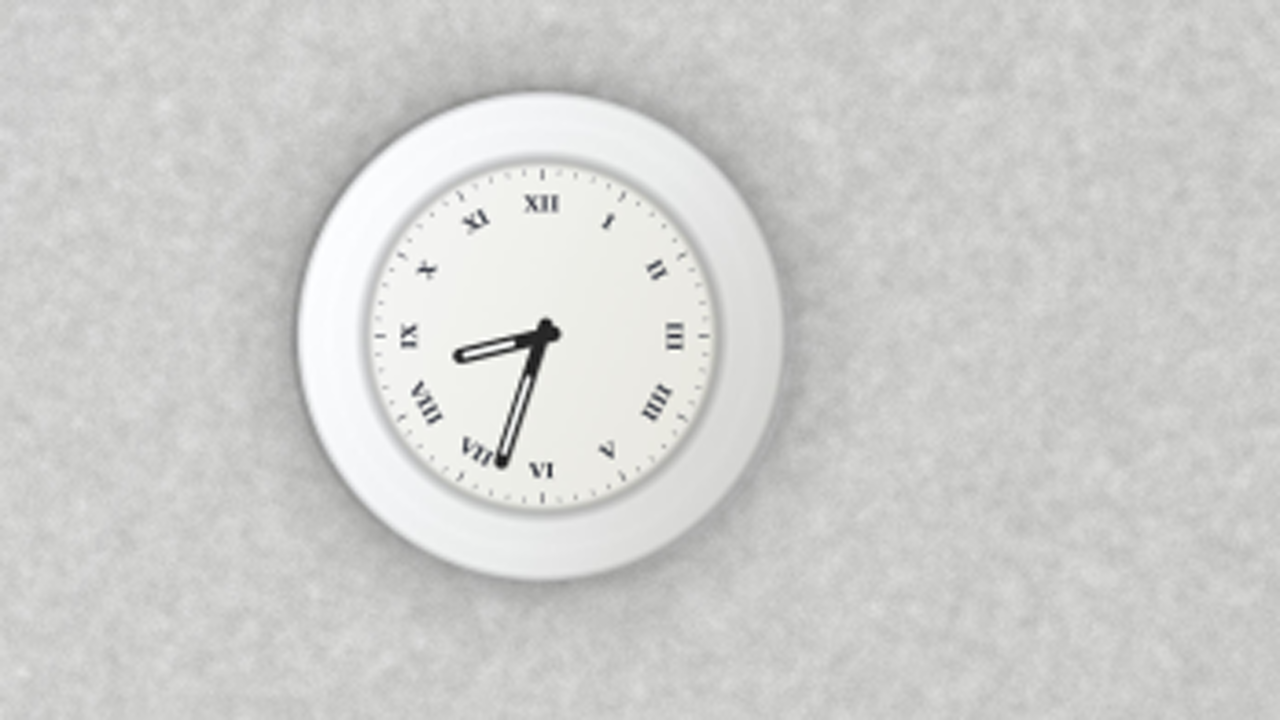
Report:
8:33
